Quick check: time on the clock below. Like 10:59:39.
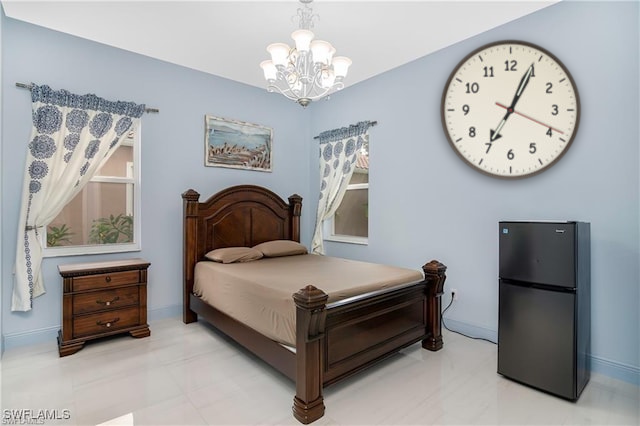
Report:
7:04:19
